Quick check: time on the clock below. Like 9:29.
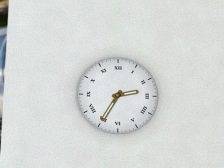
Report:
2:35
